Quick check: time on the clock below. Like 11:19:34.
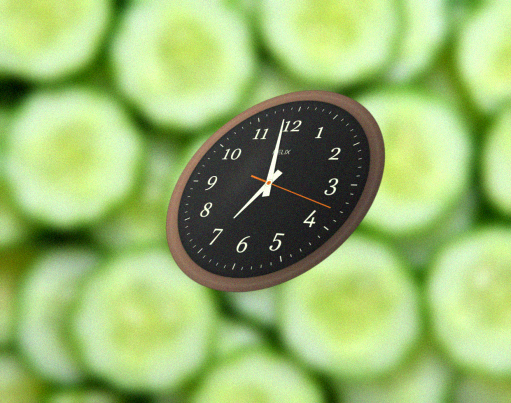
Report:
6:58:18
